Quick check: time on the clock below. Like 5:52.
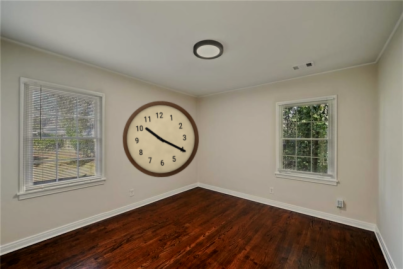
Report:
10:20
